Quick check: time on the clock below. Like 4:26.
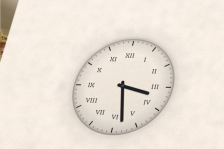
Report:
3:28
